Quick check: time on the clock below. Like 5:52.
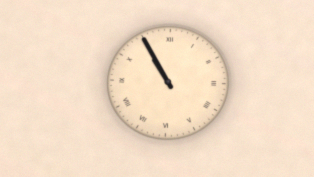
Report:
10:55
